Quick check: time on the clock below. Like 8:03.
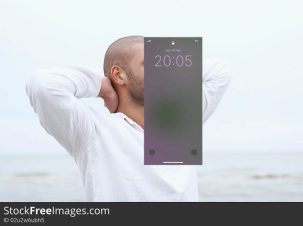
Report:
20:05
